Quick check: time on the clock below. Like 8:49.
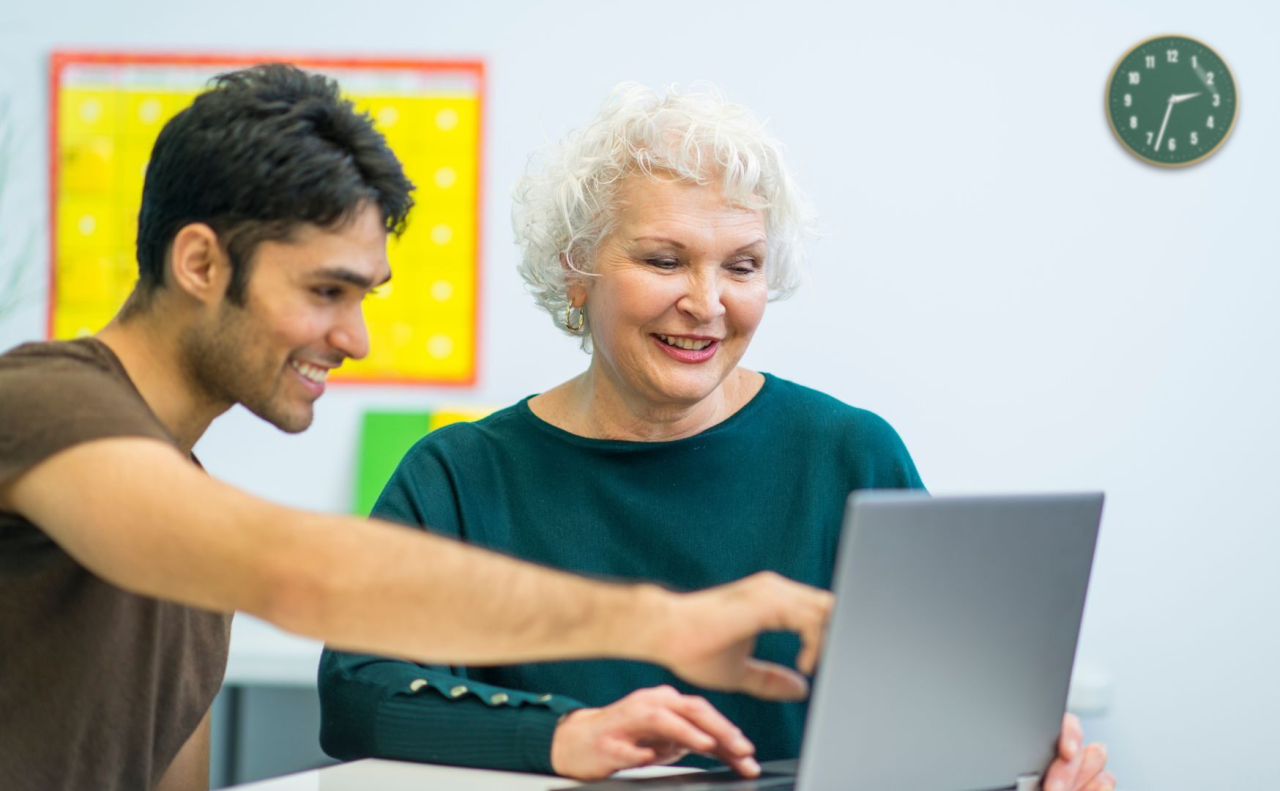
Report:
2:33
